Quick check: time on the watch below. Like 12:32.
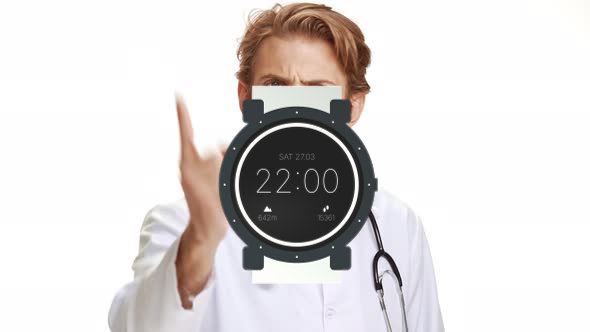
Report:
22:00
